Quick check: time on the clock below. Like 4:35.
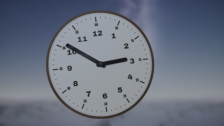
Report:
2:51
